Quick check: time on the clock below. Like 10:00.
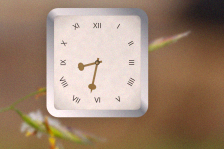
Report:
8:32
